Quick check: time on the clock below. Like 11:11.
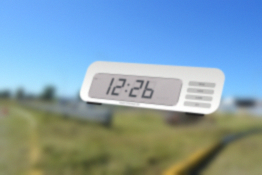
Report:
12:26
